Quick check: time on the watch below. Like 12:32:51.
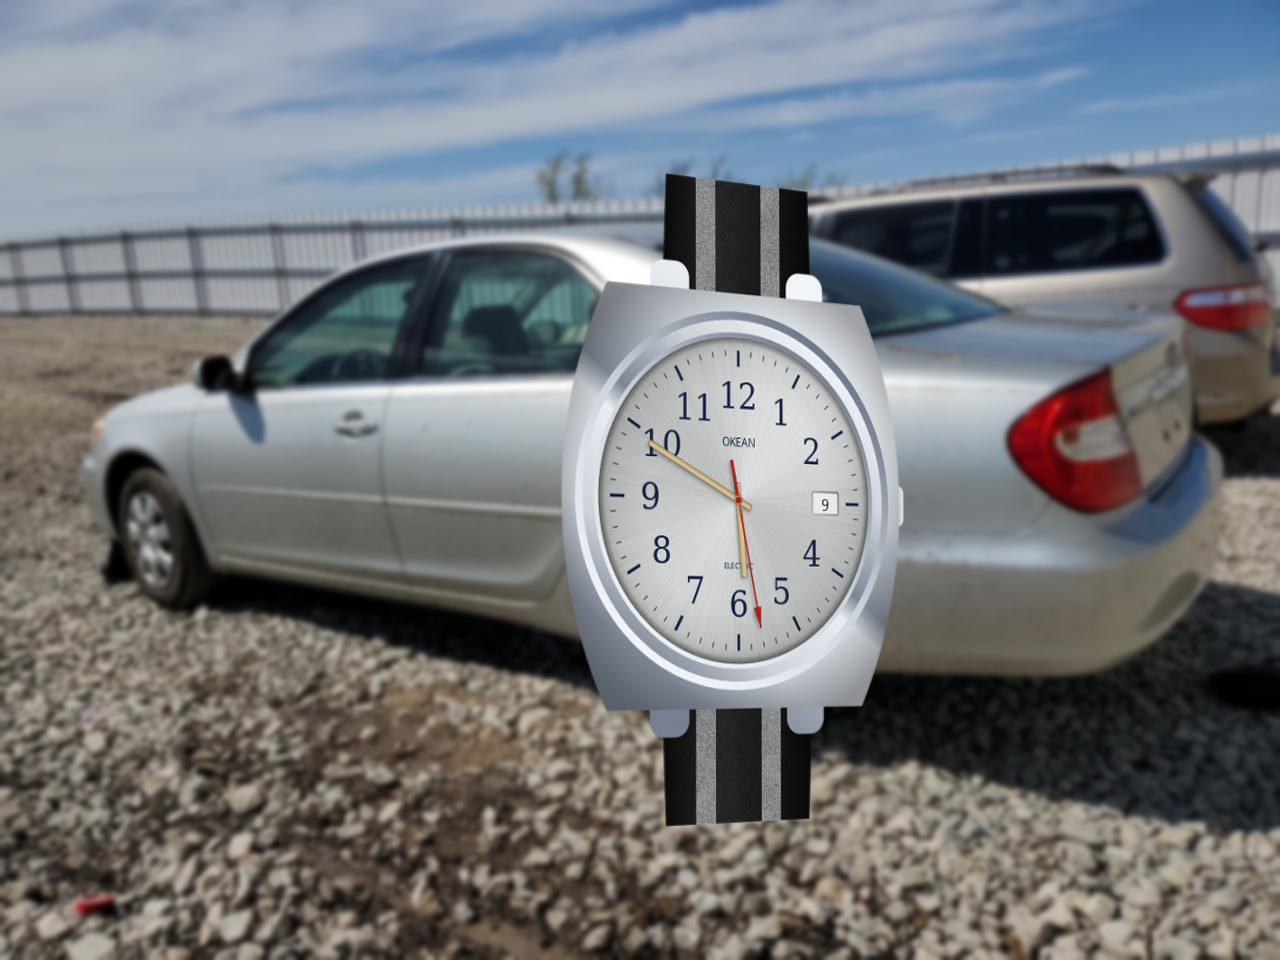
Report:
5:49:28
